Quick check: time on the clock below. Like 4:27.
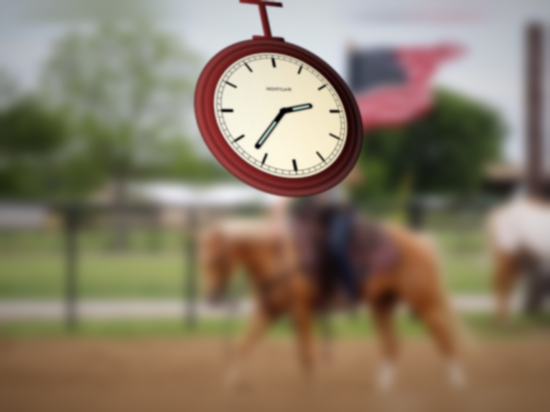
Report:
2:37
